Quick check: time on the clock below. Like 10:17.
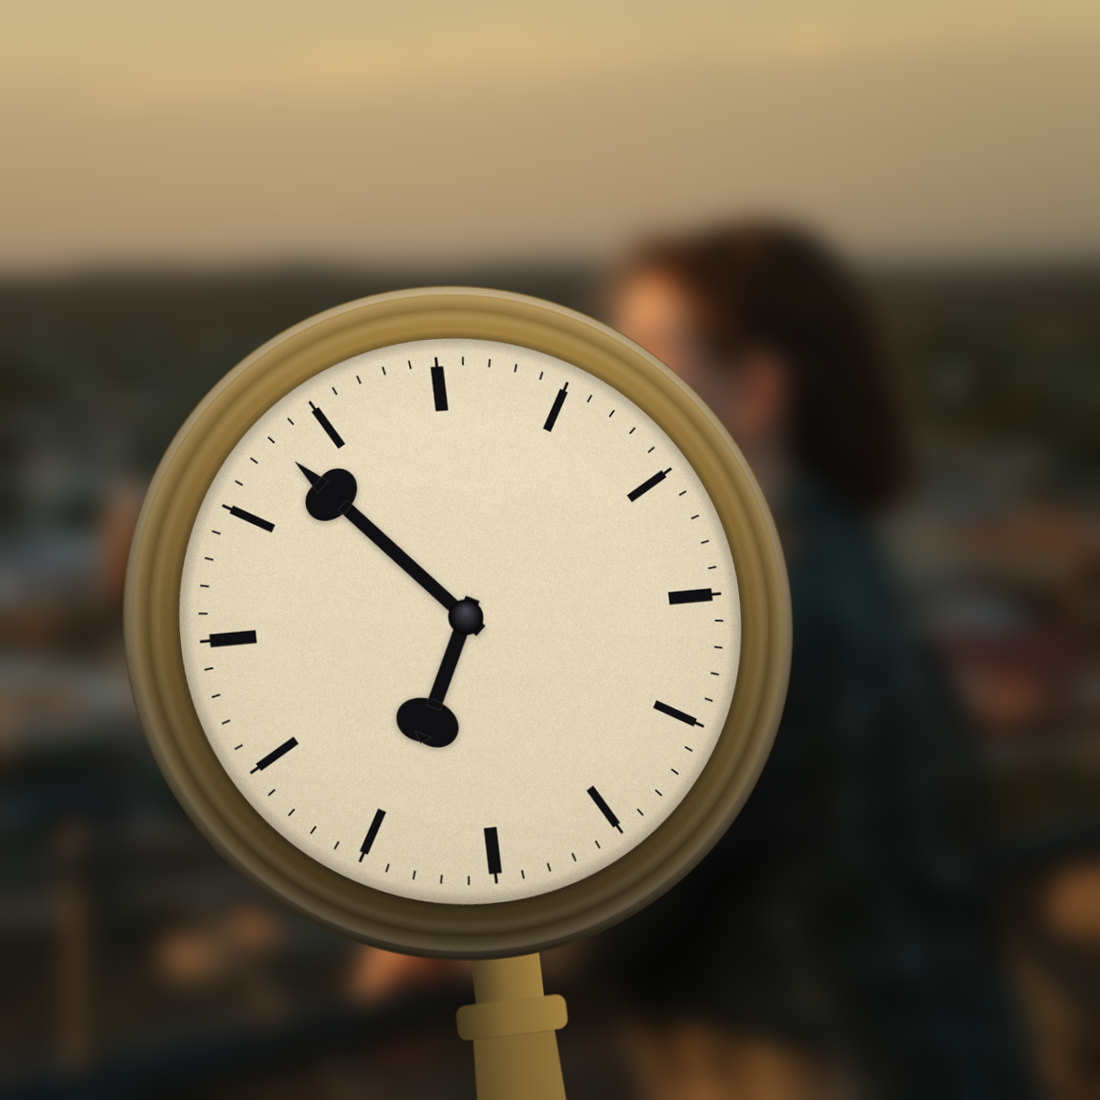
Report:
6:53
